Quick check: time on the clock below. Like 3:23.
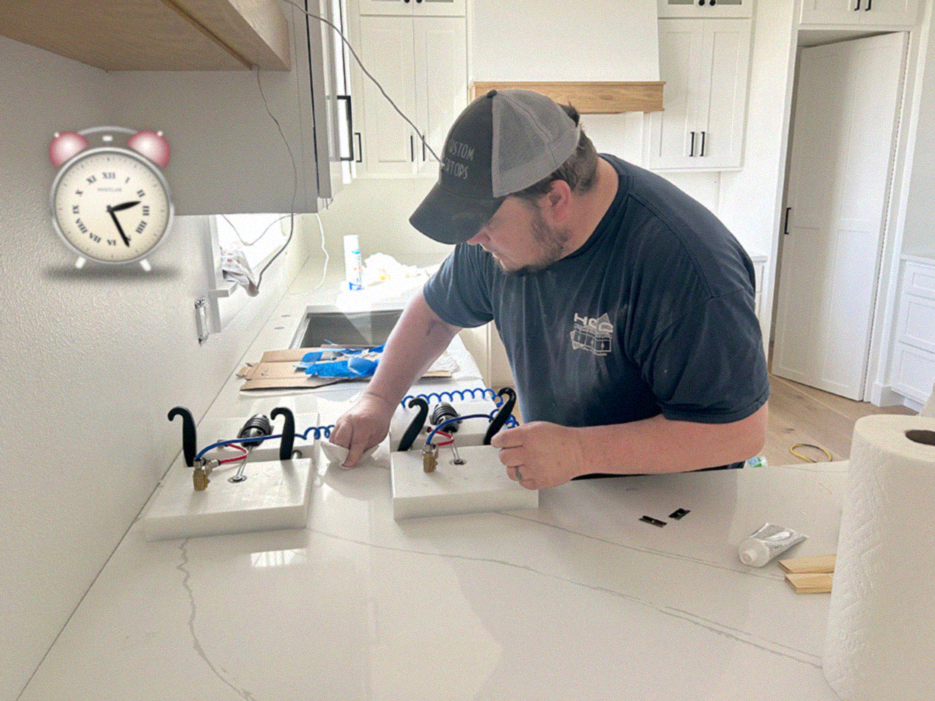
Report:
2:26
